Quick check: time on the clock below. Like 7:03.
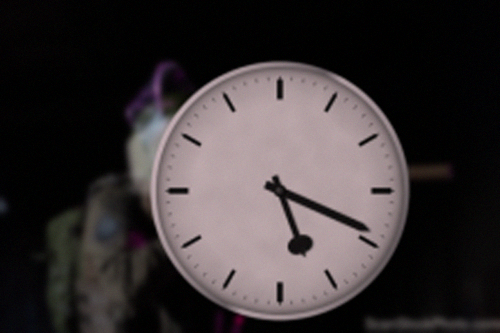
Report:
5:19
